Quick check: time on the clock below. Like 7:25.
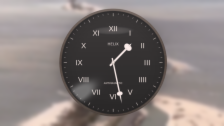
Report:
1:28
